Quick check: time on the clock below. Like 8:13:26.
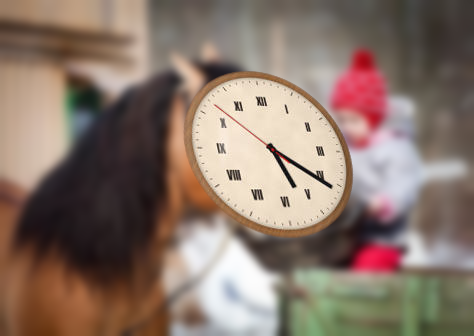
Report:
5:20:52
